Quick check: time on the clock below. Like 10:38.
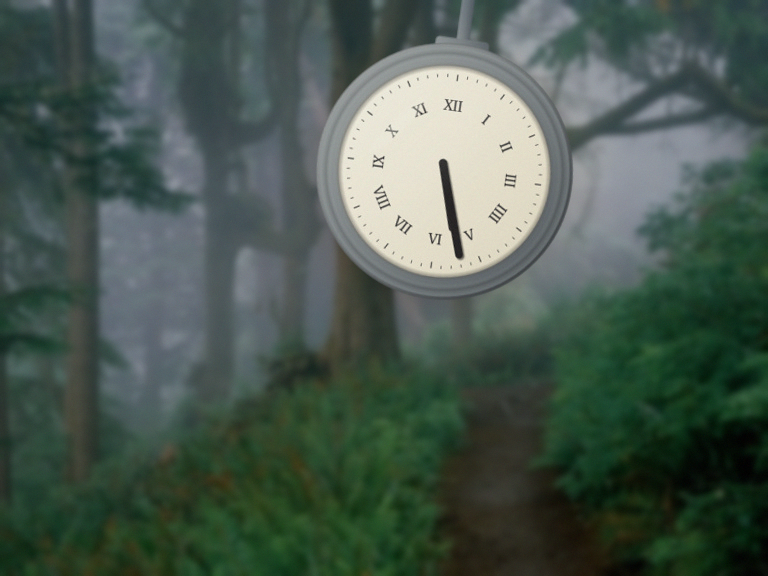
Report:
5:27
